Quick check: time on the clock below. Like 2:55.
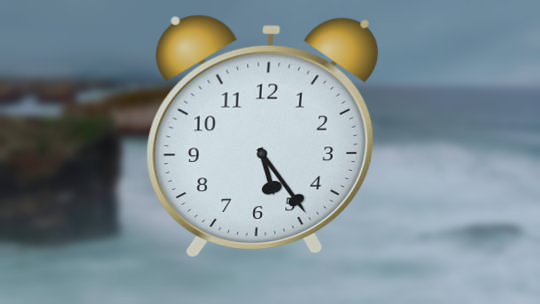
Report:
5:24
